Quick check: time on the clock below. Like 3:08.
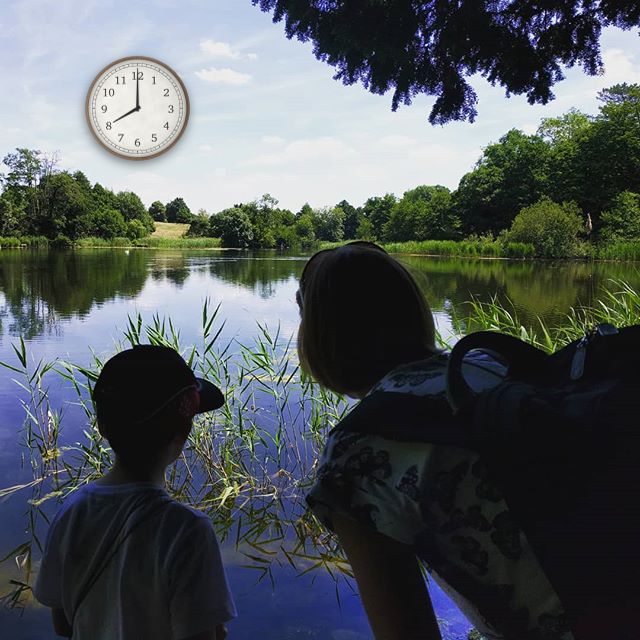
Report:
8:00
